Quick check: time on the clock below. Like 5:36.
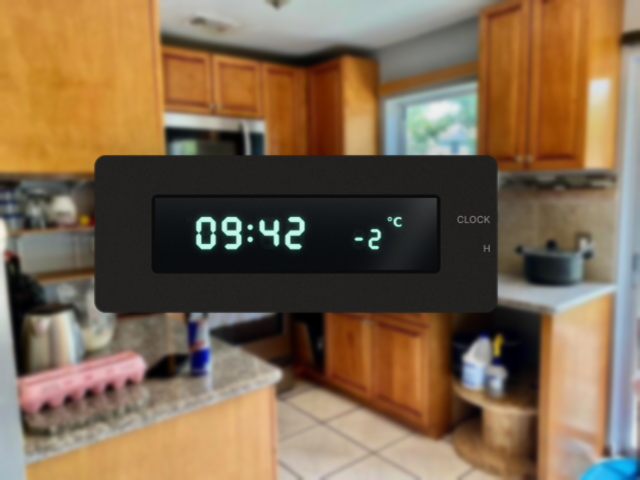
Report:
9:42
